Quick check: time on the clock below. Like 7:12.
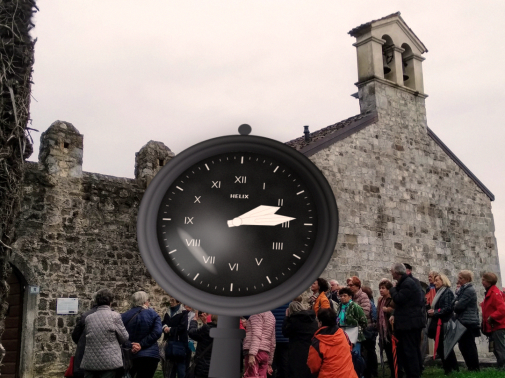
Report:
2:14
